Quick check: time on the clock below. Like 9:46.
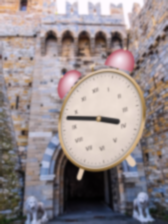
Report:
3:48
